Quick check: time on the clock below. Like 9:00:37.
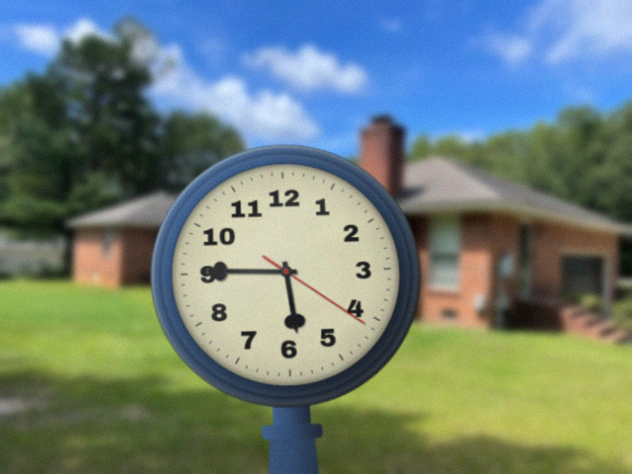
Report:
5:45:21
